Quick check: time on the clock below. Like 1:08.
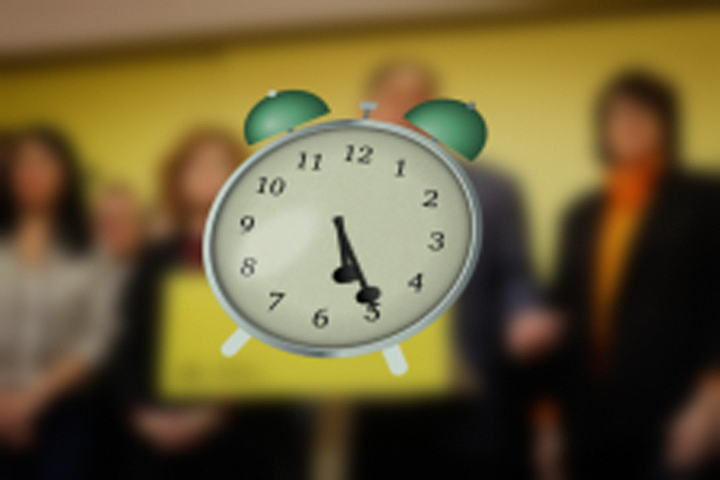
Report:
5:25
